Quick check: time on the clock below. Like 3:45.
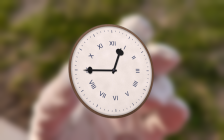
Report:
12:45
